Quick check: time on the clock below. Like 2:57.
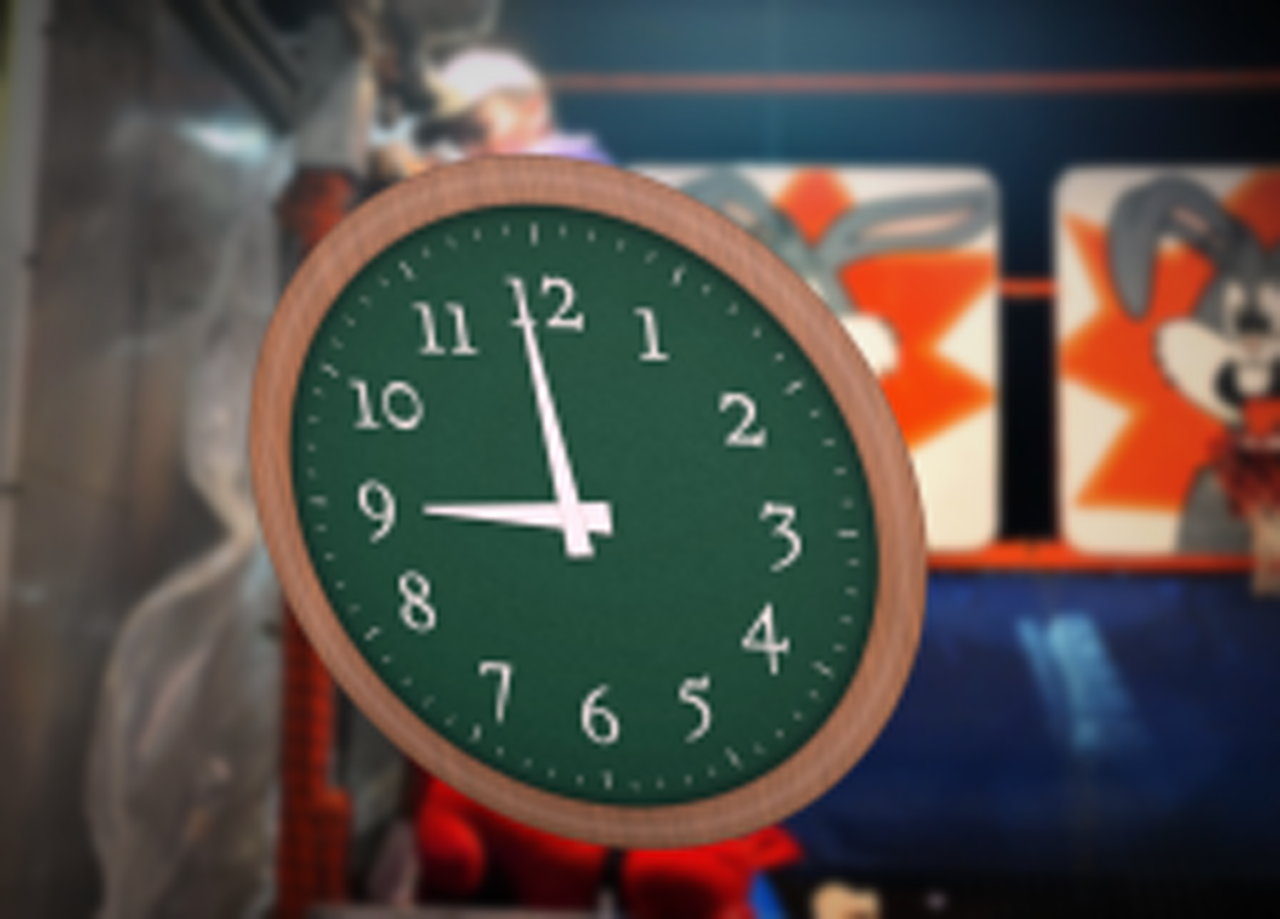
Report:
8:59
